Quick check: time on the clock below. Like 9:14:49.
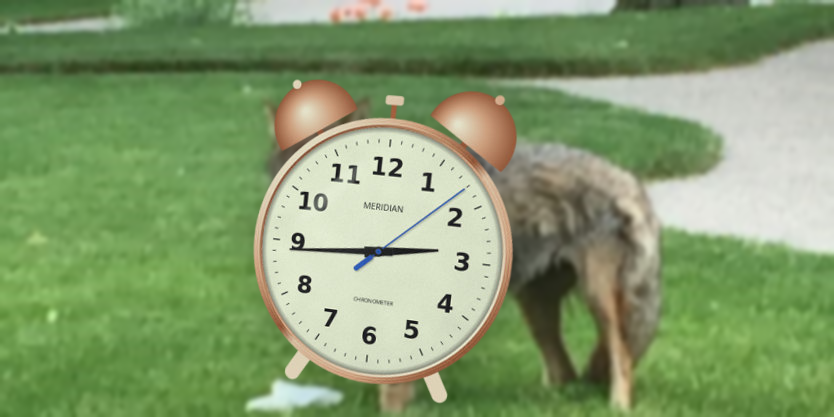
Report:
2:44:08
